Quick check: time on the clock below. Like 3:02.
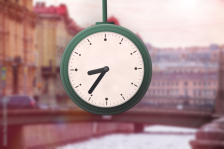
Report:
8:36
